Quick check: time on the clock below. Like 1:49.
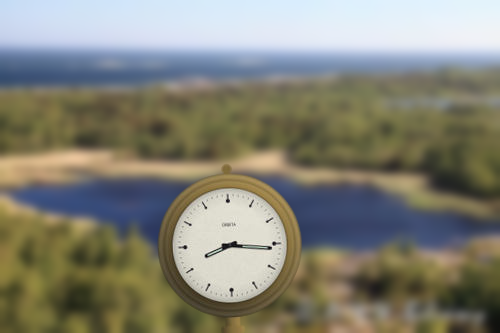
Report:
8:16
